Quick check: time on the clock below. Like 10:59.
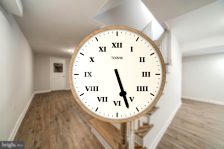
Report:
5:27
